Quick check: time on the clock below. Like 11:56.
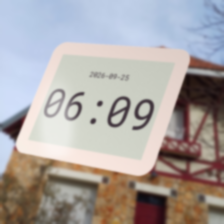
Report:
6:09
